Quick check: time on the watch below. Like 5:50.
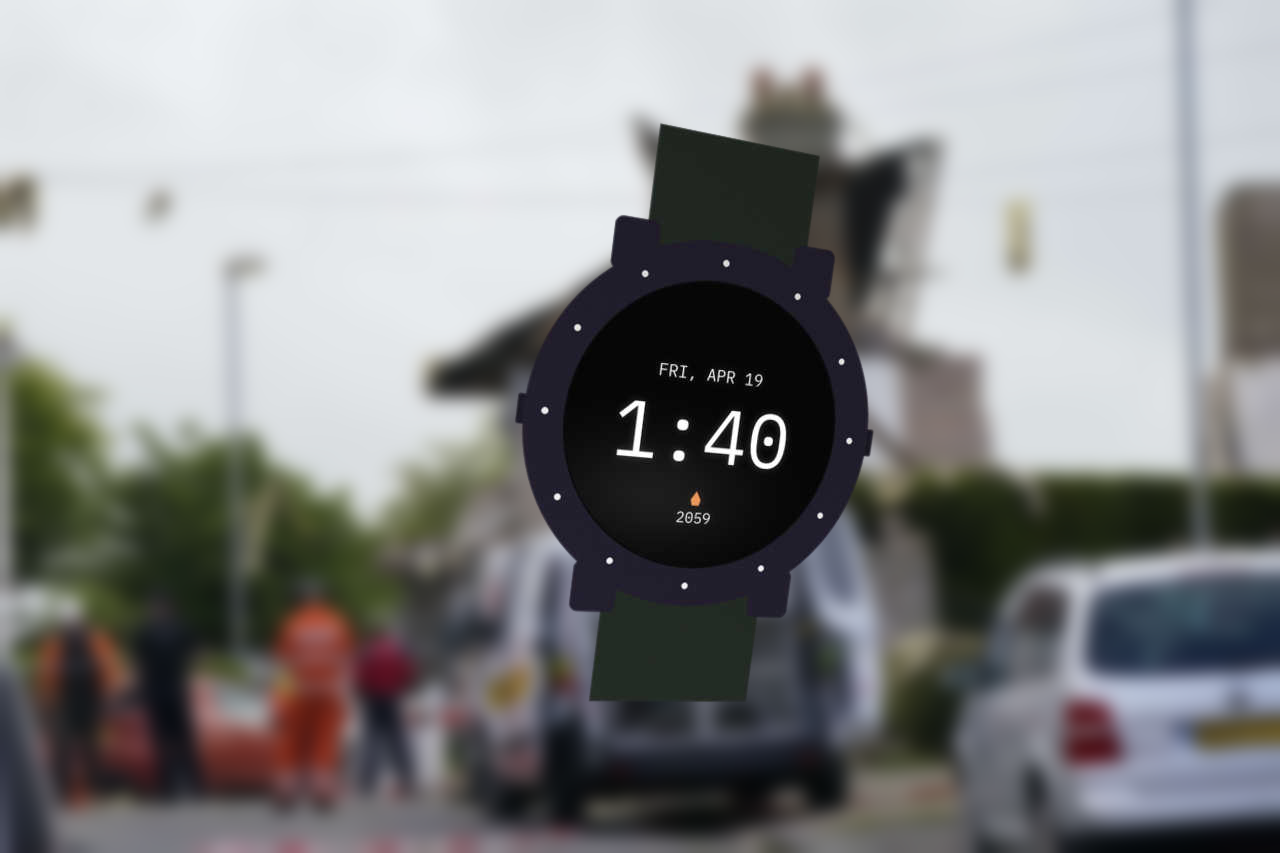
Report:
1:40
